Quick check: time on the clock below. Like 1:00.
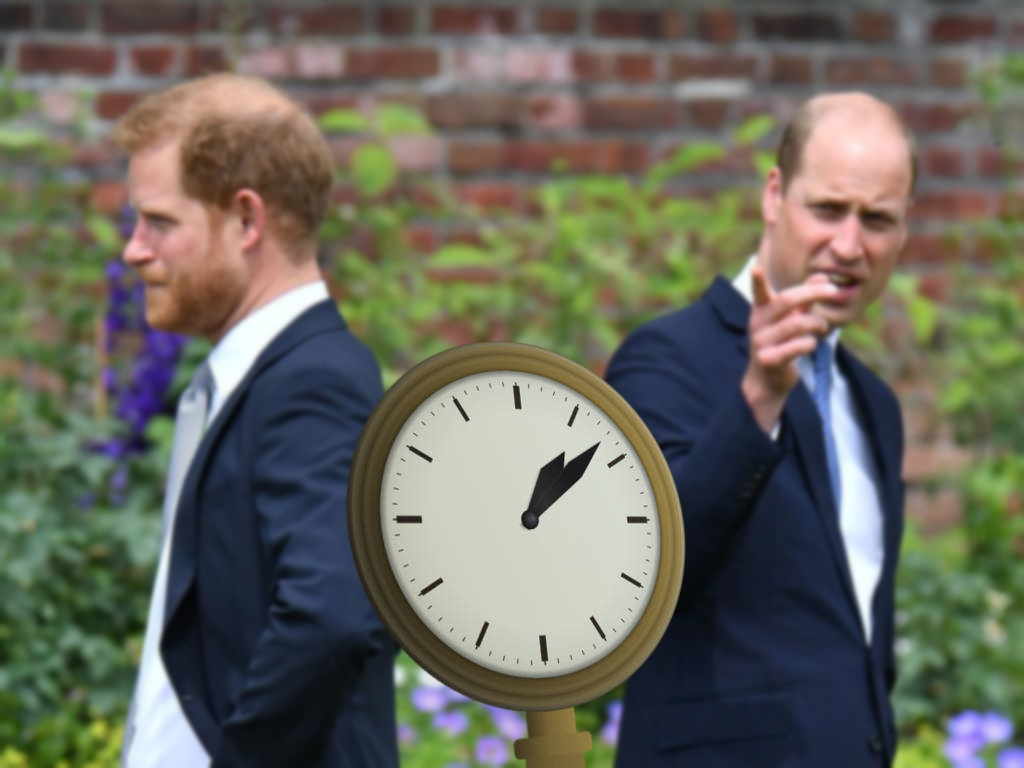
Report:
1:08
